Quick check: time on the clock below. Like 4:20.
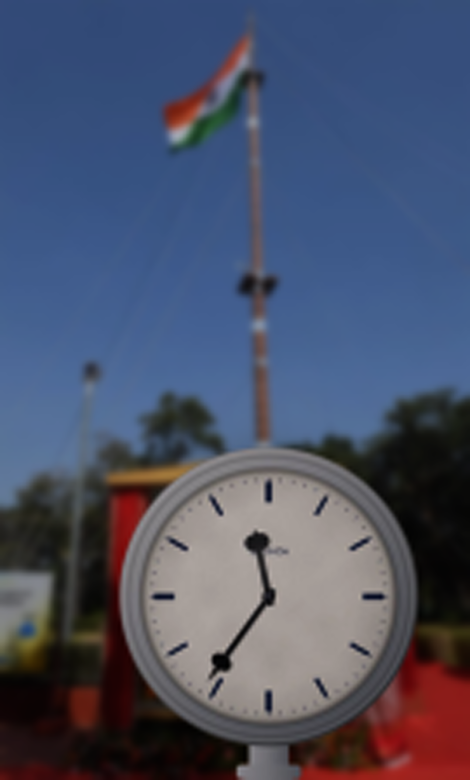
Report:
11:36
